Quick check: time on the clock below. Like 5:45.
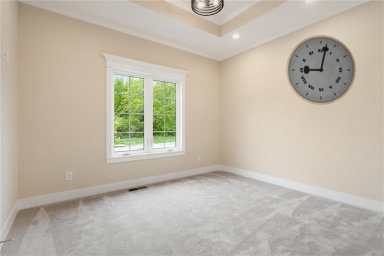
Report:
9:02
